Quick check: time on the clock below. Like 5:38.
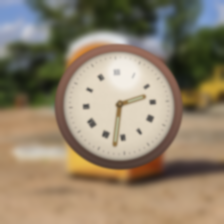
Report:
2:32
